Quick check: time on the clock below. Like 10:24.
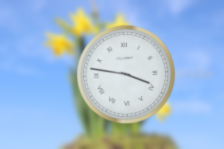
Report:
3:47
